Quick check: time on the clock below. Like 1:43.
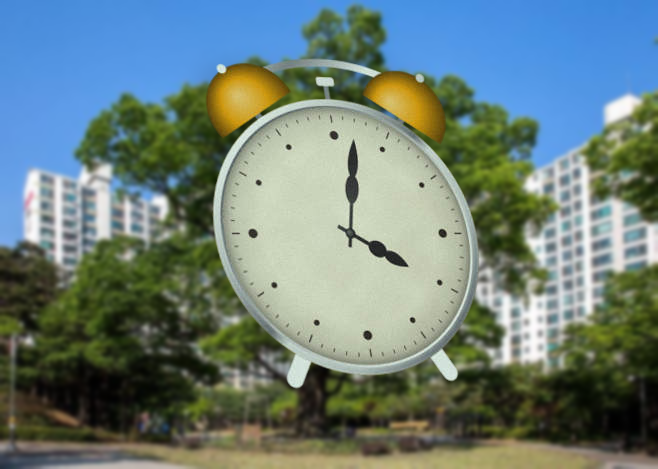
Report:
4:02
